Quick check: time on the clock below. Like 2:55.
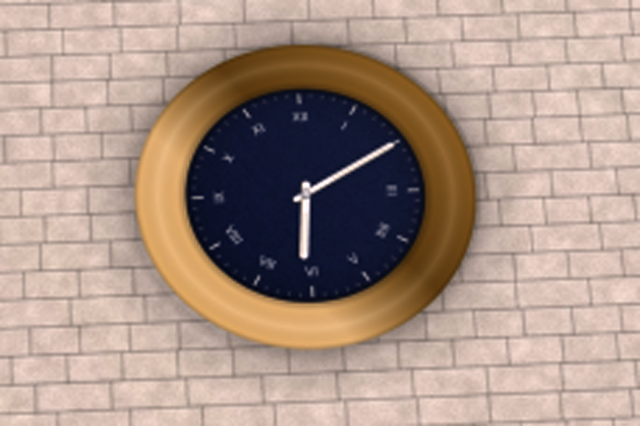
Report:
6:10
